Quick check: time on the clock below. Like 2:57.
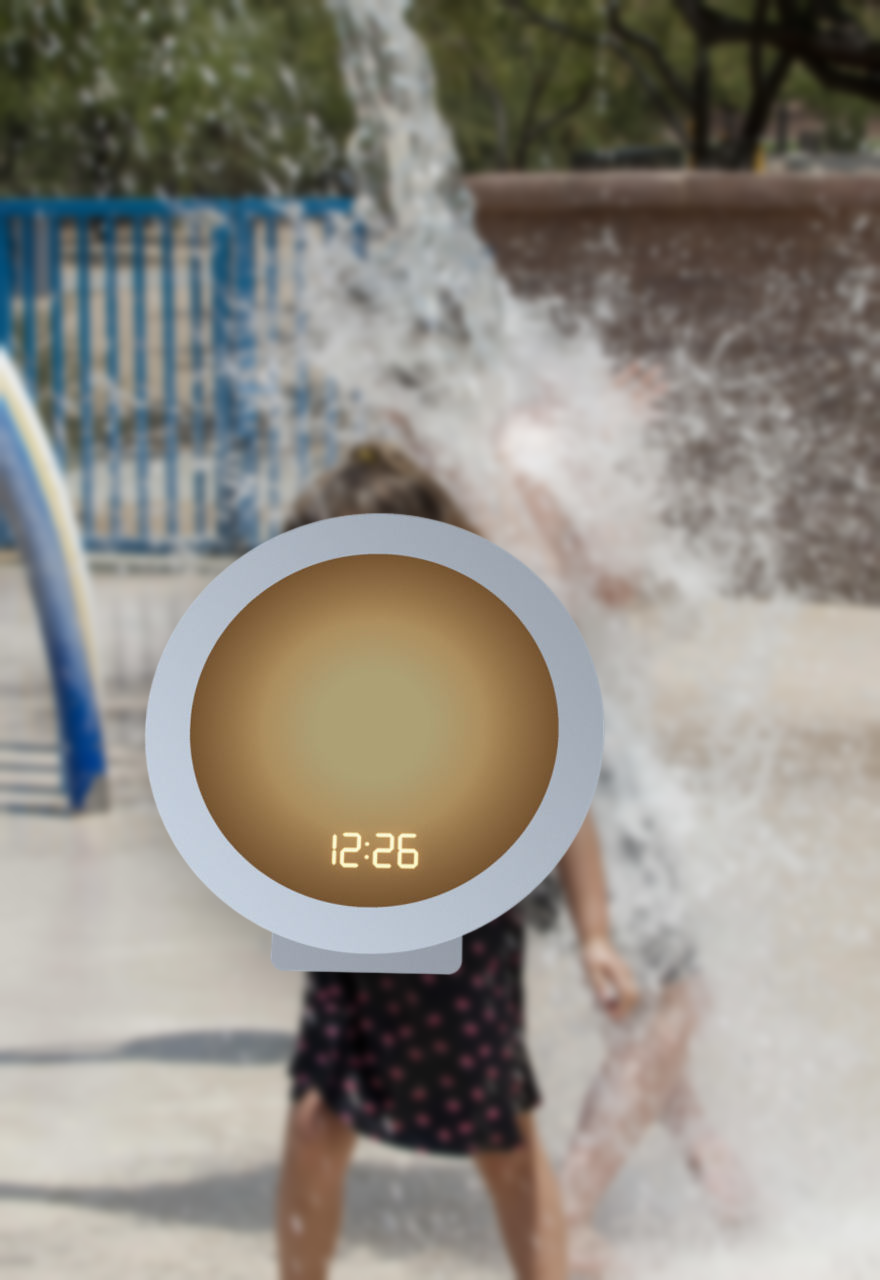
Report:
12:26
